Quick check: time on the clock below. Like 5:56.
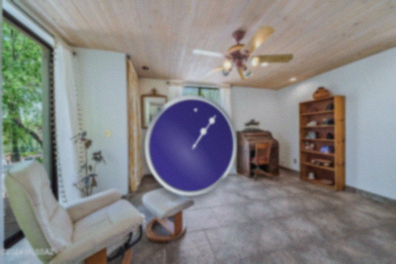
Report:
1:06
